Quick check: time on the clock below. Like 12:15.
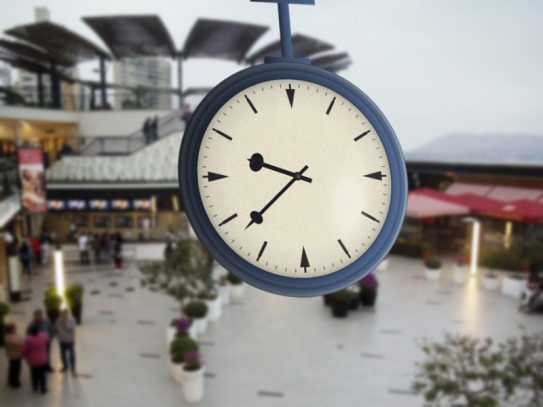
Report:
9:38
